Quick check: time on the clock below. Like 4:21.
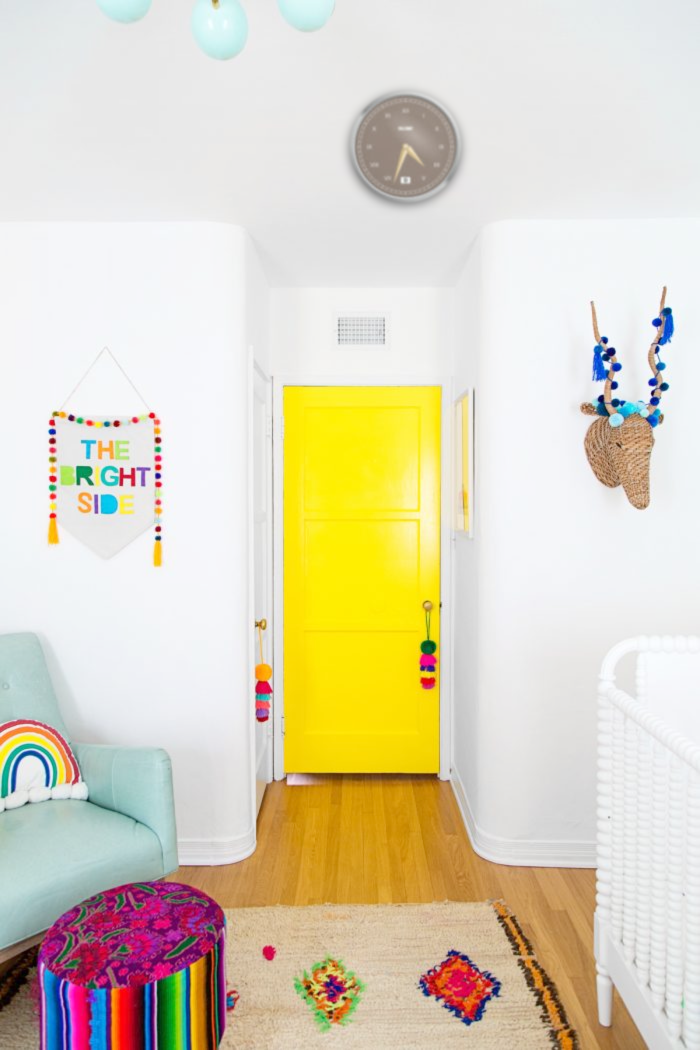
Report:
4:33
